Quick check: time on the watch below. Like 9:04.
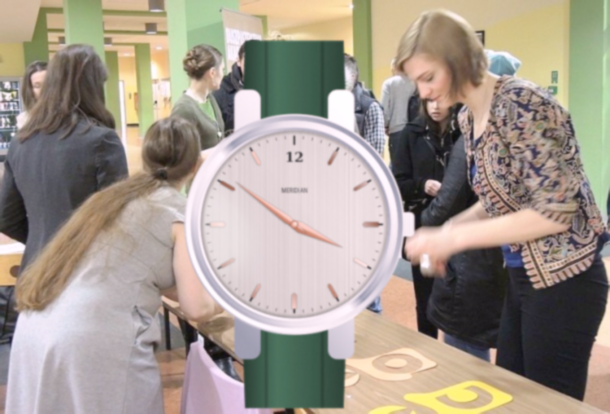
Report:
3:51
